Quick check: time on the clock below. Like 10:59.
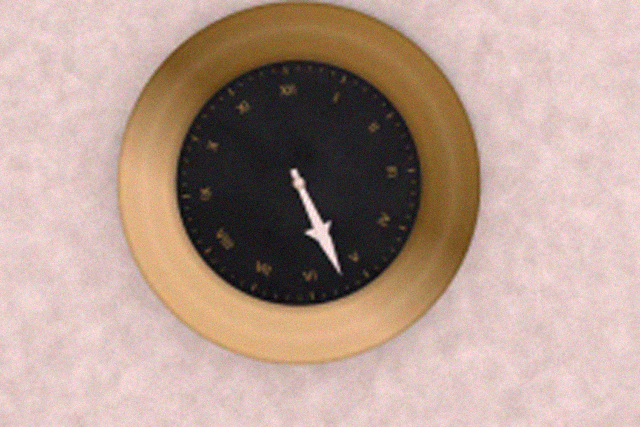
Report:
5:27
